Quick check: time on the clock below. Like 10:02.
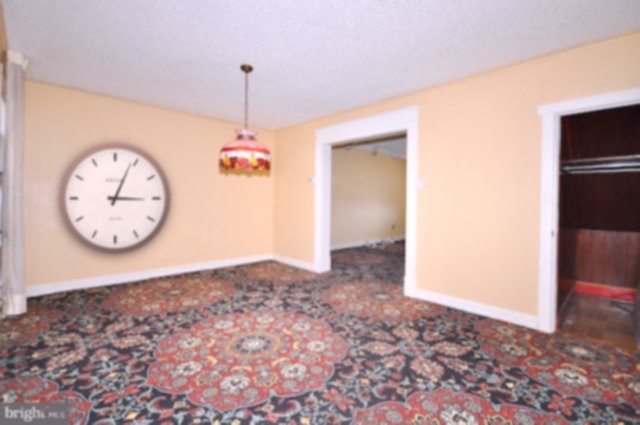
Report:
3:04
